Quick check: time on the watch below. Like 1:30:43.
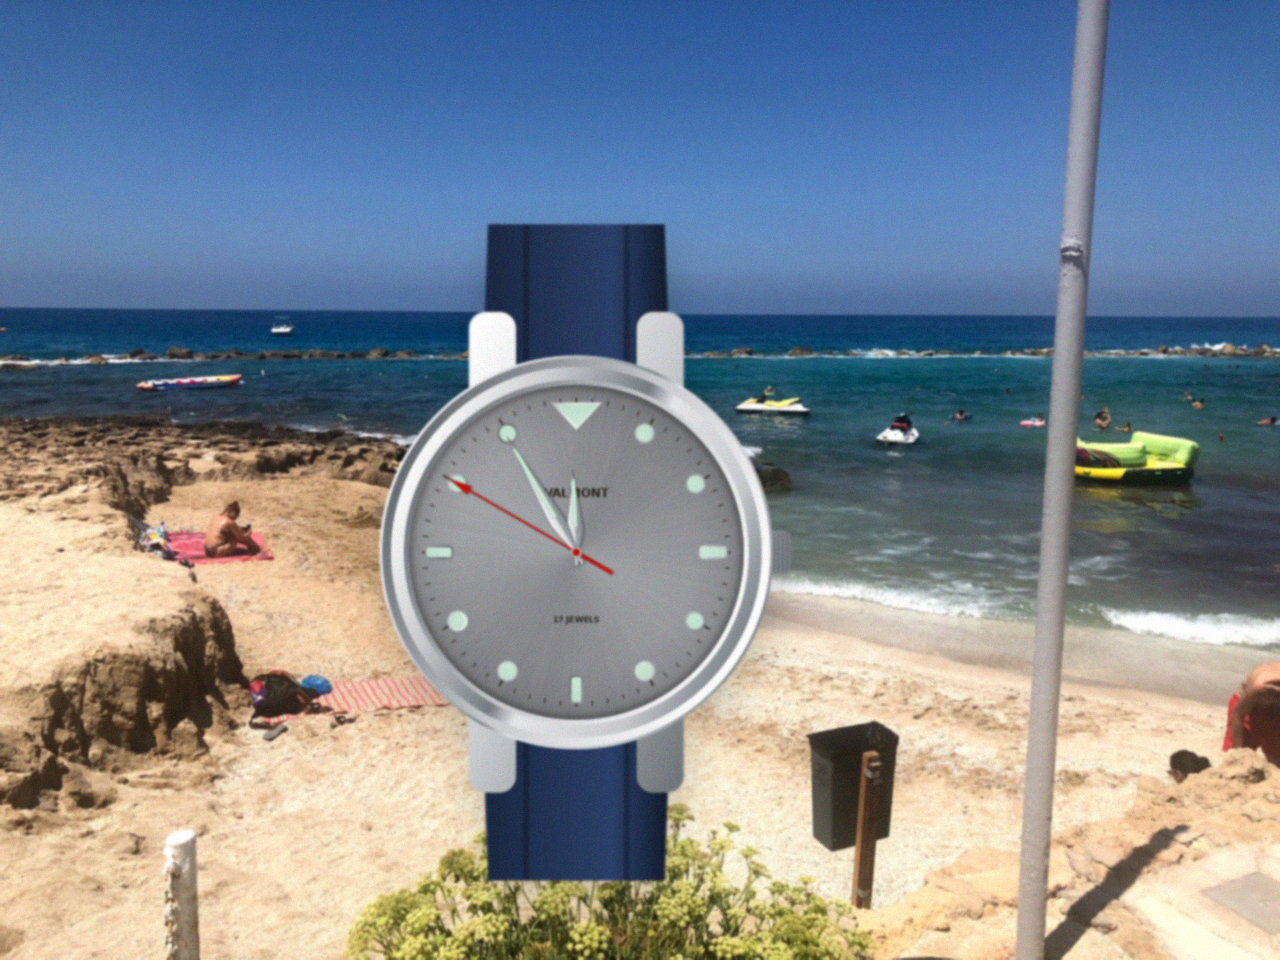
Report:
11:54:50
